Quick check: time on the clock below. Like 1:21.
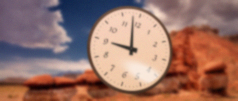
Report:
8:58
